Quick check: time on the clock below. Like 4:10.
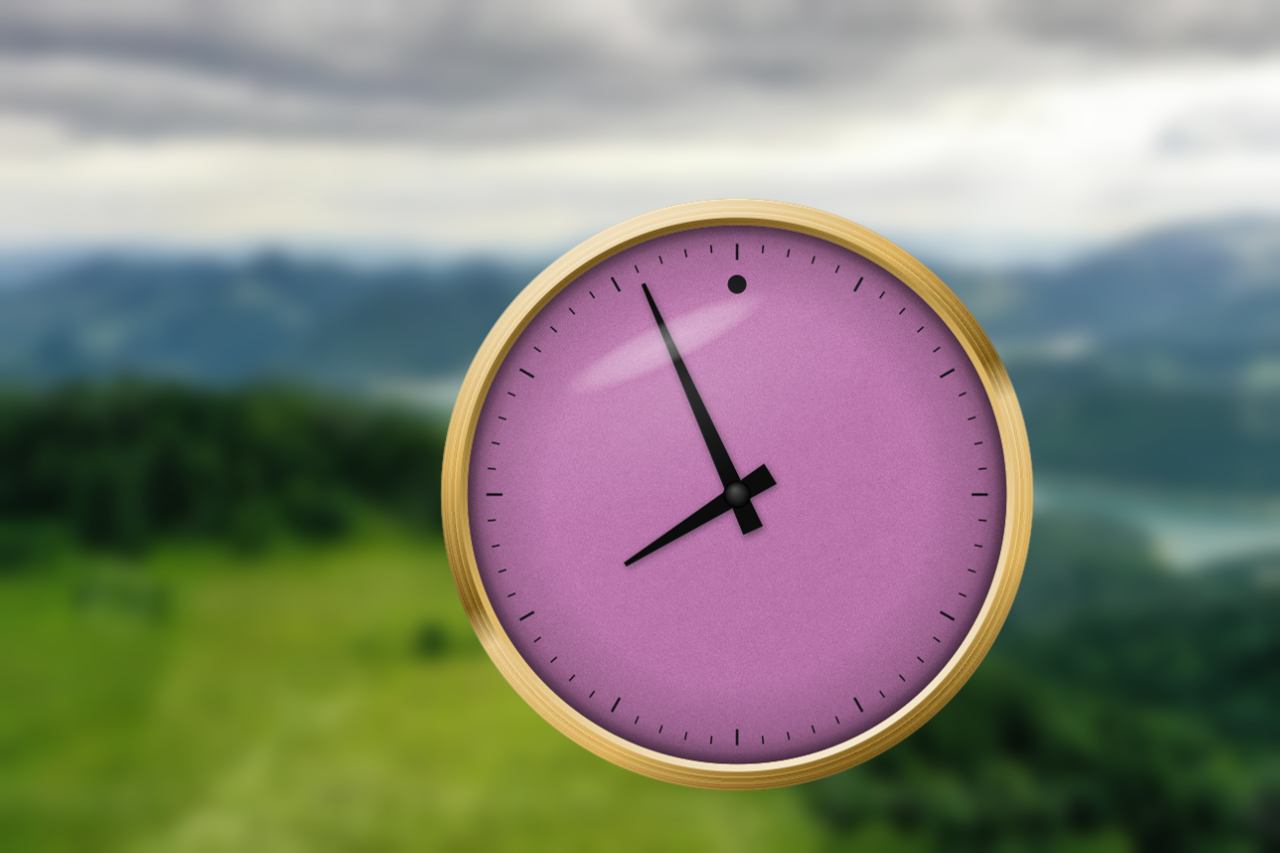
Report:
7:56
